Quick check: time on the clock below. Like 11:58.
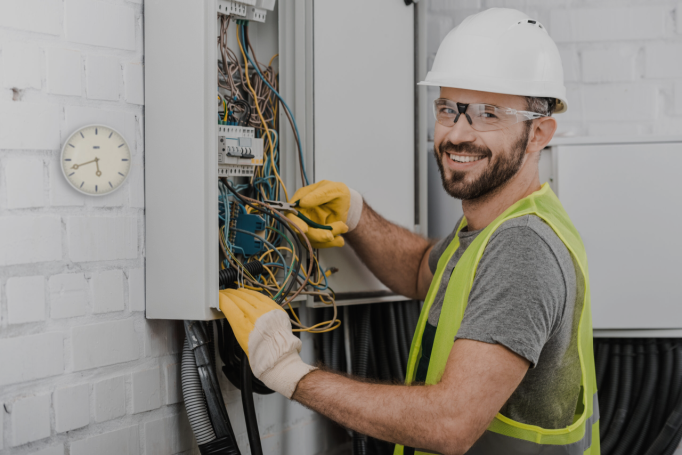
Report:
5:42
